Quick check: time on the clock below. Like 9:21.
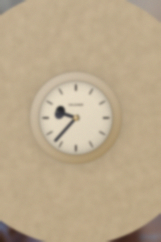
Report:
9:37
